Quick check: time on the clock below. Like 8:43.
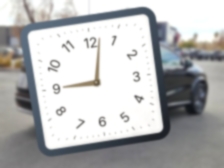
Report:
9:02
